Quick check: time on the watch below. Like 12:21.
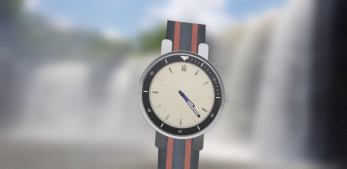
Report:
4:23
